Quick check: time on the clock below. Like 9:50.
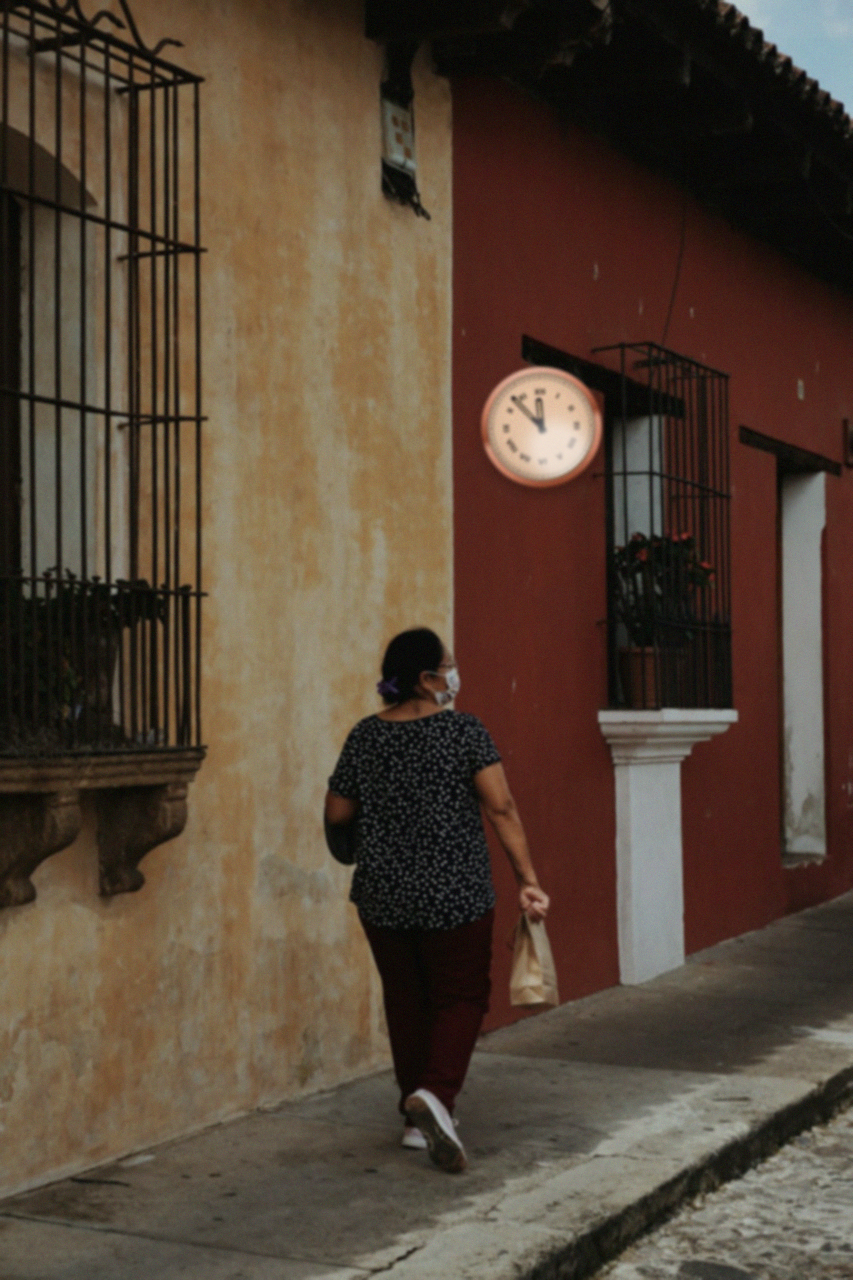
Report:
11:53
